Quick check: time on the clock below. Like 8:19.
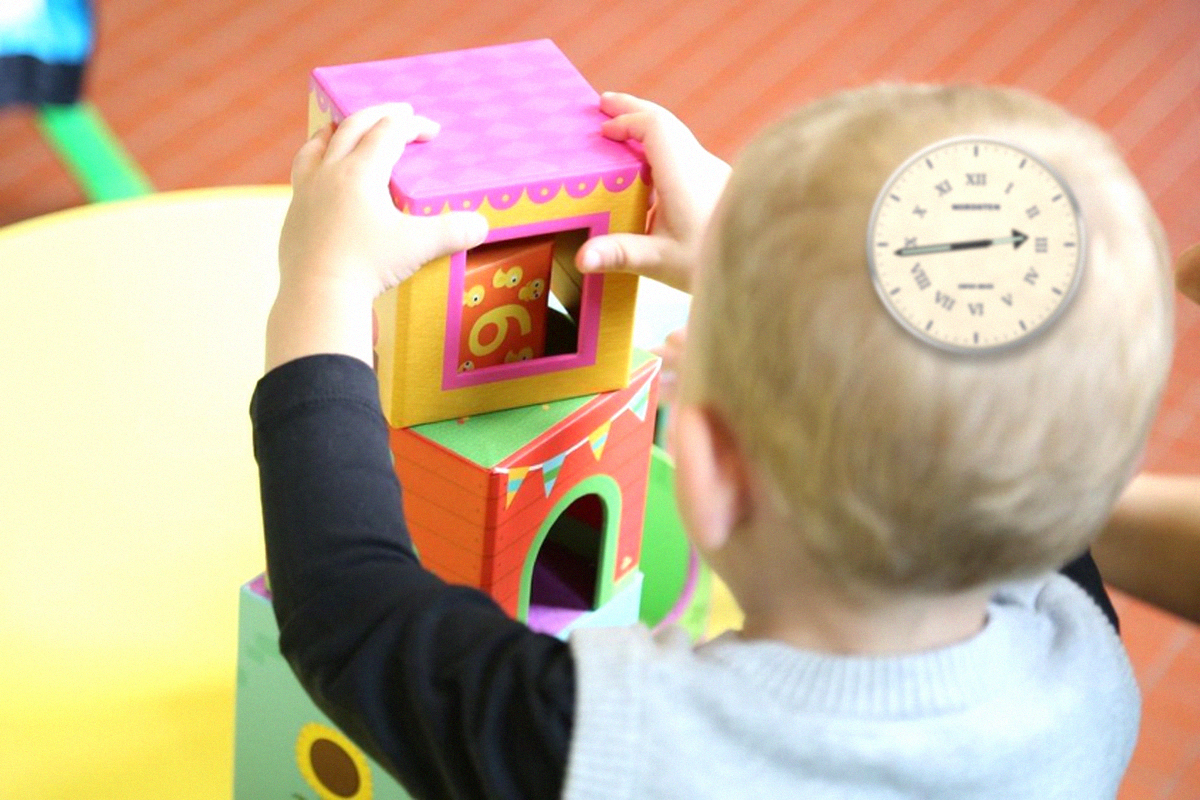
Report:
2:44
